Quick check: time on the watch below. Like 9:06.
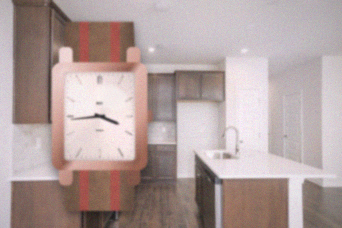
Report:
3:44
